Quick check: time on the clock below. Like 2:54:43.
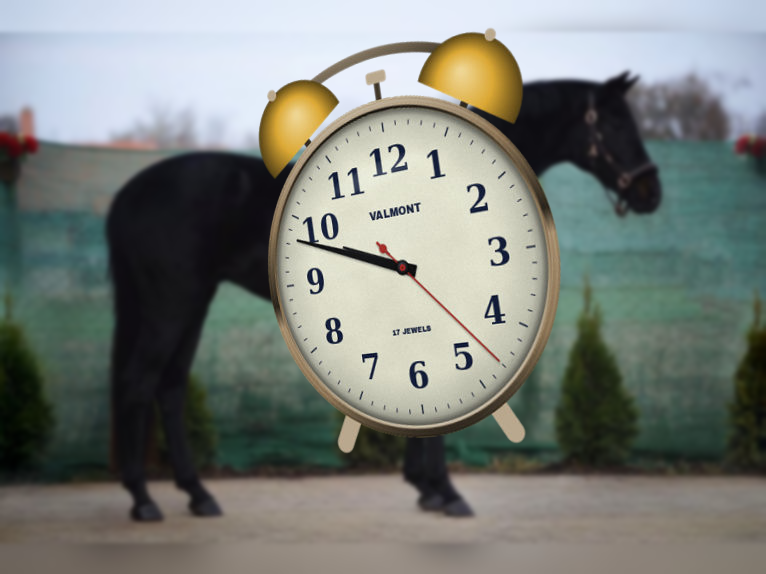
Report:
9:48:23
